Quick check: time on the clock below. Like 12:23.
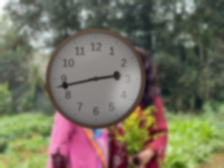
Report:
2:43
